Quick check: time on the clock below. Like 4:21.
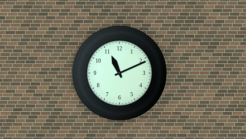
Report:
11:11
